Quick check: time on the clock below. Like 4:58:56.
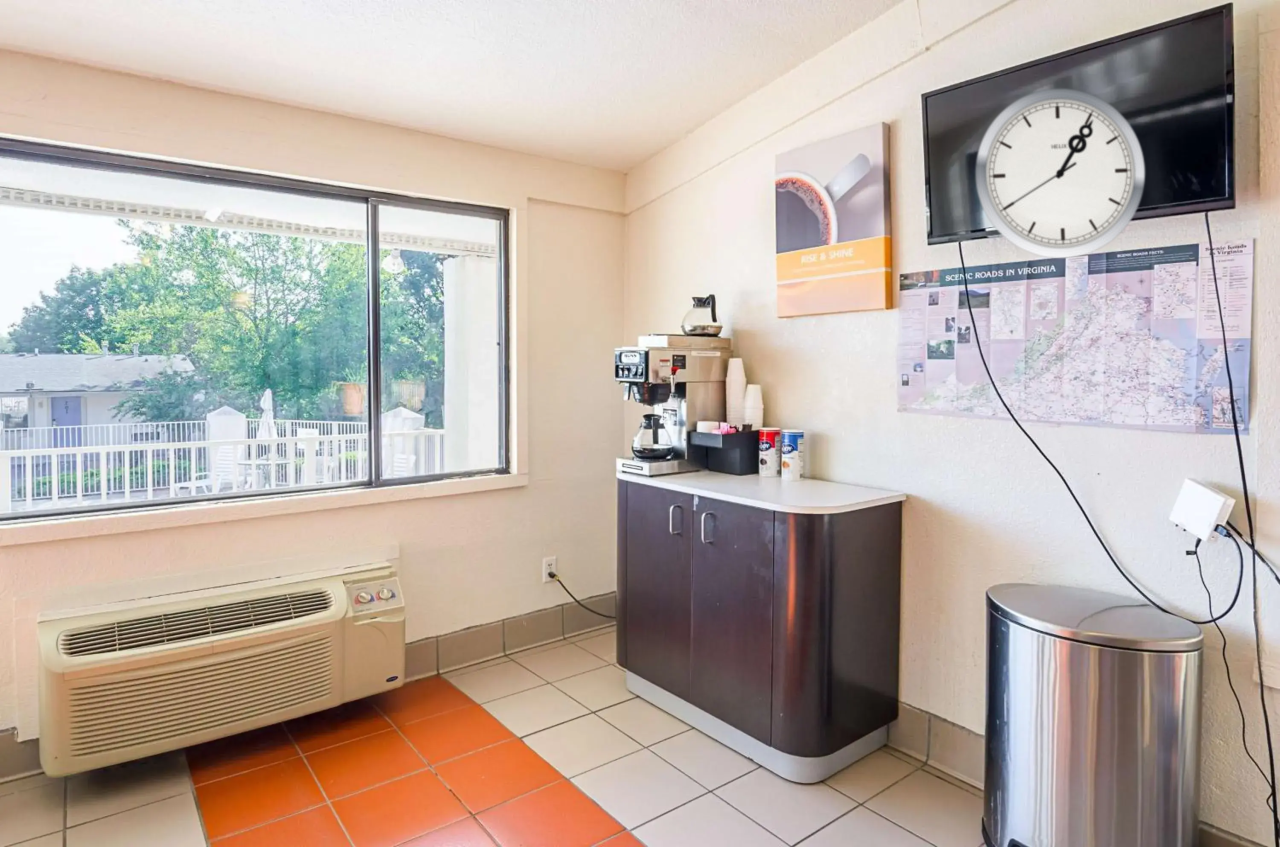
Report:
1:05:40
